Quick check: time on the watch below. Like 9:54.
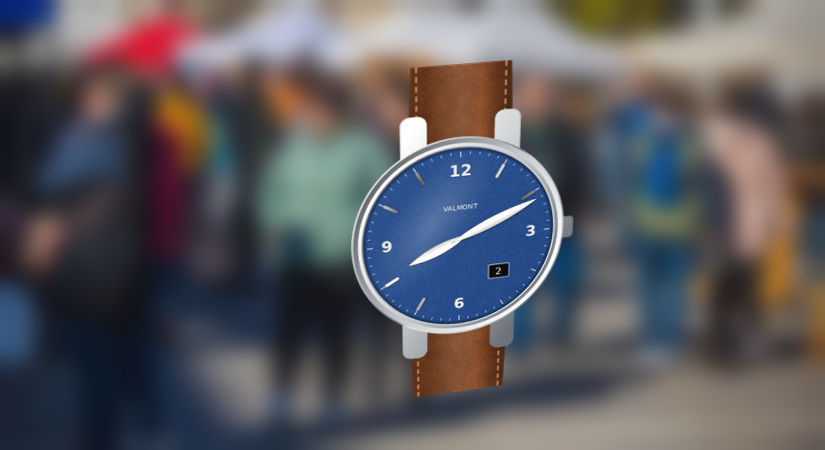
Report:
8:11
